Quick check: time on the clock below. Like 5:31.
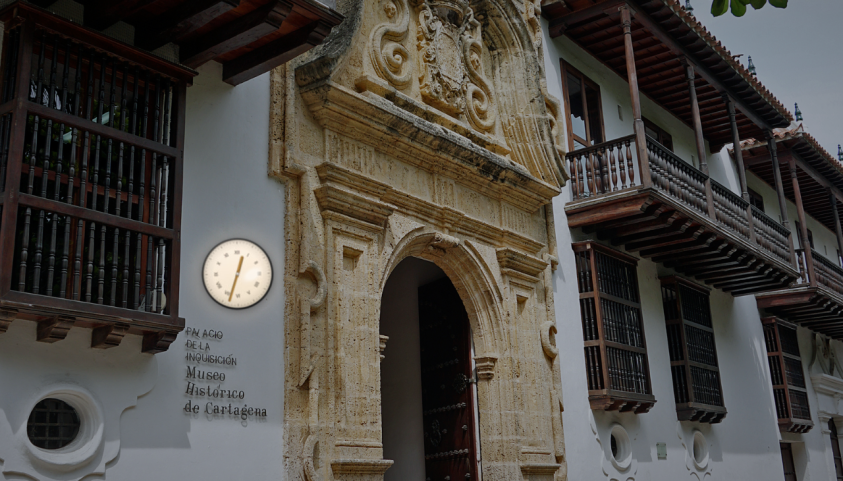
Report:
12:33
